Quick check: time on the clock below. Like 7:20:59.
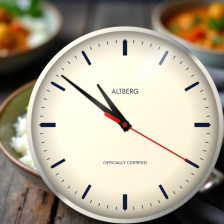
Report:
10:51:20
